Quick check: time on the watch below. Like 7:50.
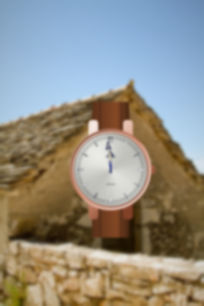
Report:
11:59
